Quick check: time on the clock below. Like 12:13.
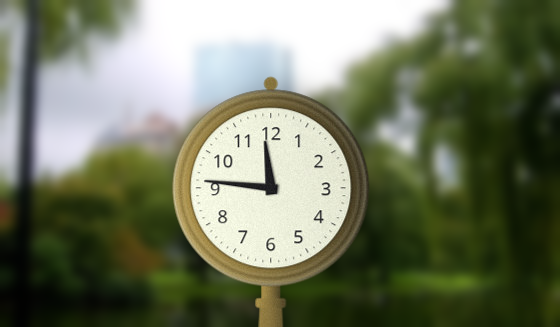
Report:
11:46
